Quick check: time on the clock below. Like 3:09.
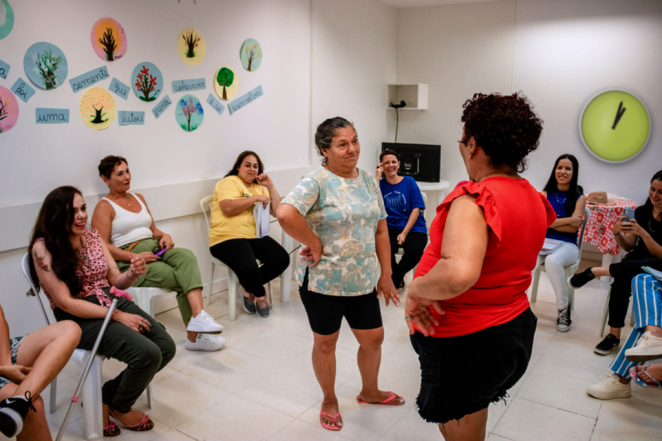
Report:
1:03
